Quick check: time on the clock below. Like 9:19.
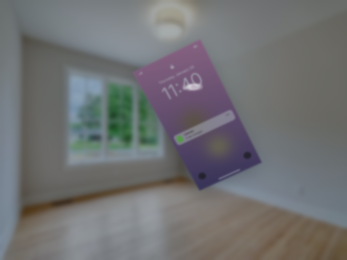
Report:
11:40
